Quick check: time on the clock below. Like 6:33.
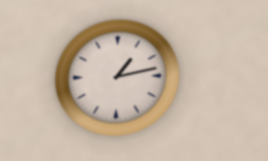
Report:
1:13
